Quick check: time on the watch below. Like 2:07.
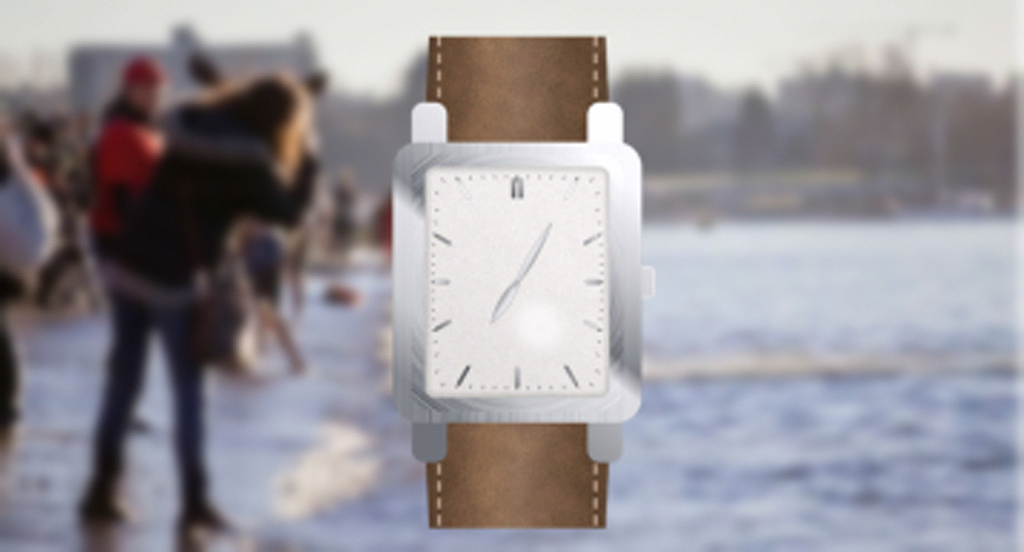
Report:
7:05
